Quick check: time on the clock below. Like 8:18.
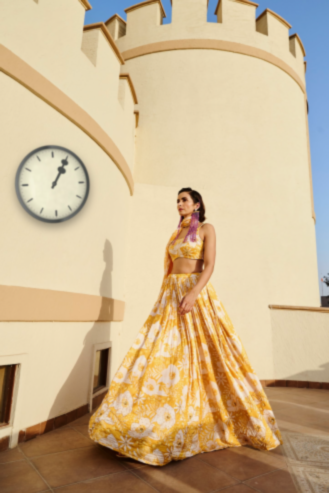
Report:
1:05
